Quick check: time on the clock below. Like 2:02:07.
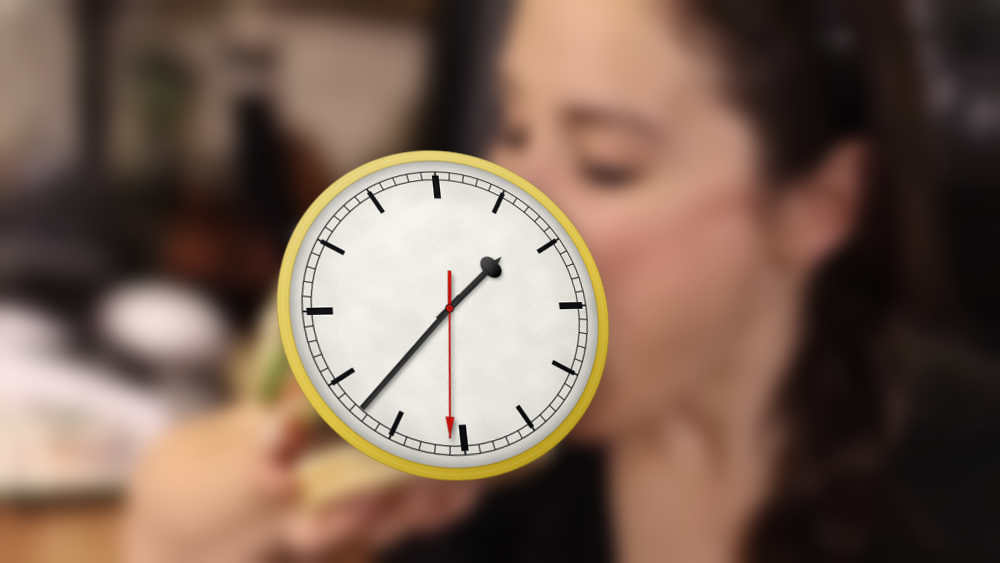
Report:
1:37:31
